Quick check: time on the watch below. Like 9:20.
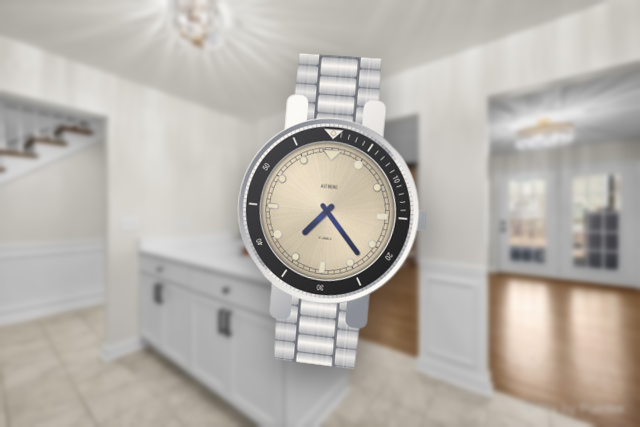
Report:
7:23
